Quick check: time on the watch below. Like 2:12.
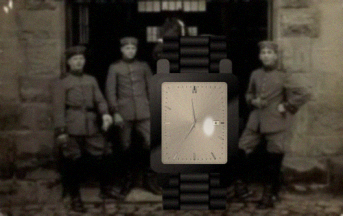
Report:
6:59
